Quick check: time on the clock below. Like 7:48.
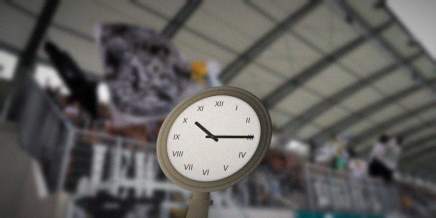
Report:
10:15
